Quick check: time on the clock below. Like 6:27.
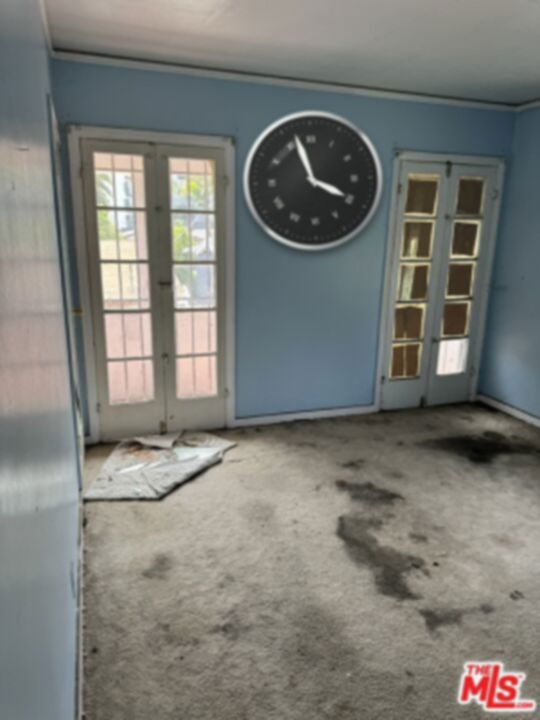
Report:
3:57
